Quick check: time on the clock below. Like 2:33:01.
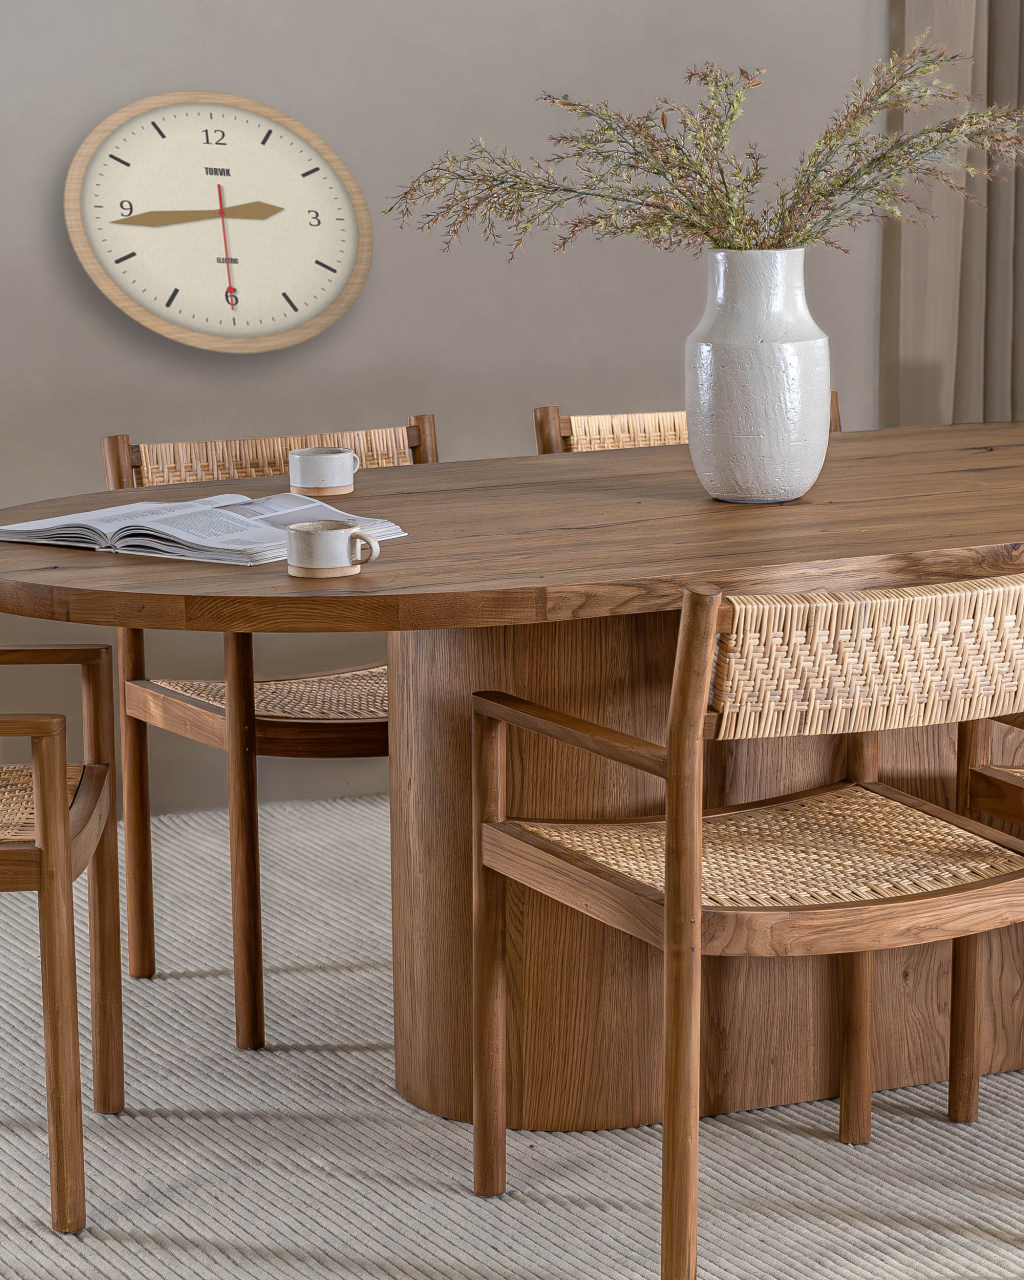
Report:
2:43:30
